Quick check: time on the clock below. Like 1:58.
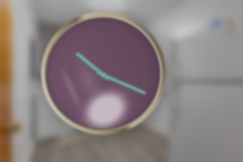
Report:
10:19
